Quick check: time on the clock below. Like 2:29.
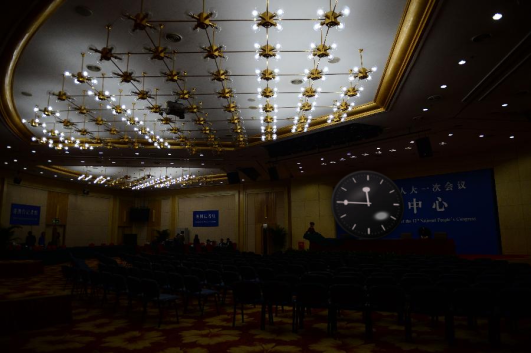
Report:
11:45
